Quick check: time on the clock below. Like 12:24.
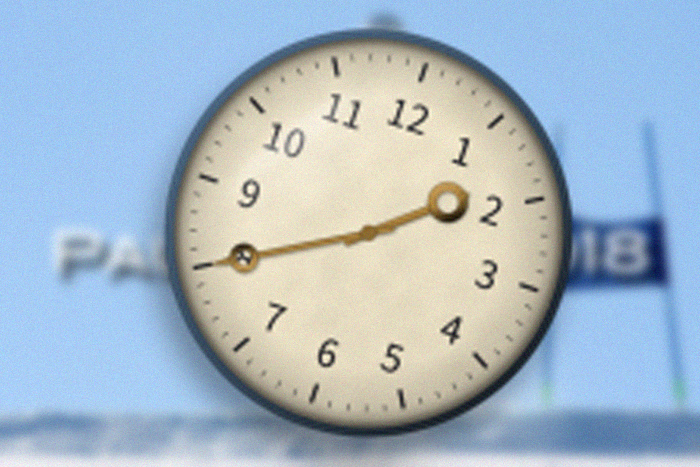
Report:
1:40
